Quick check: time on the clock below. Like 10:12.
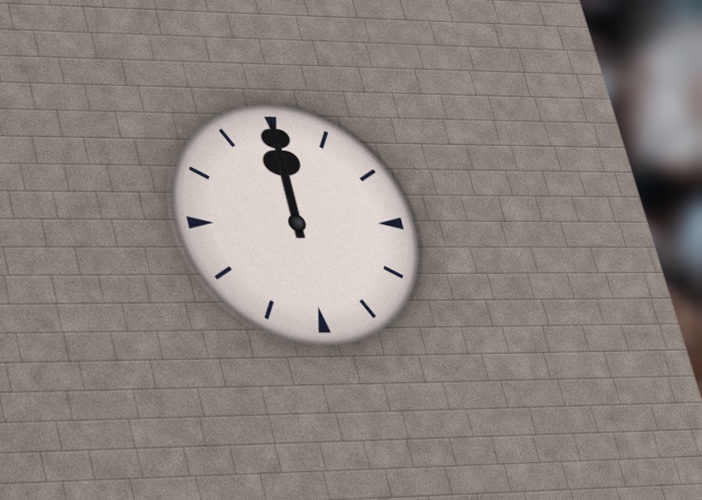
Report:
12:00
